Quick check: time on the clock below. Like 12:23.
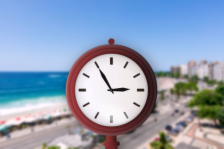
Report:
2:55
